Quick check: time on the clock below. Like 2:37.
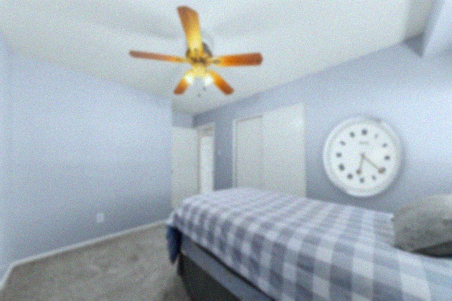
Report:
6:21
